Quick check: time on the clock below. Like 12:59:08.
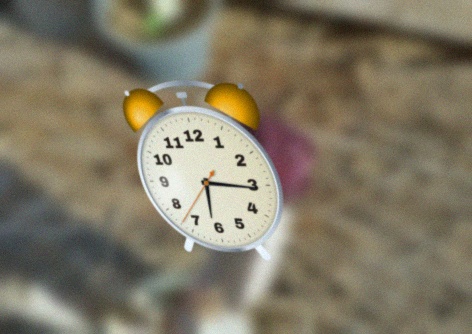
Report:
6:15:37
